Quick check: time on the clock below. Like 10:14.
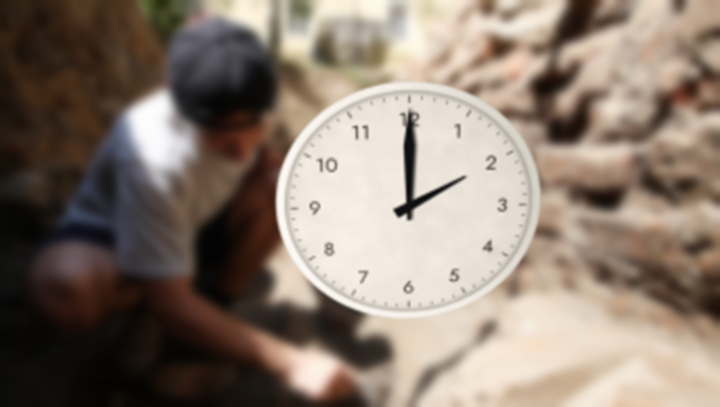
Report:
2:00
